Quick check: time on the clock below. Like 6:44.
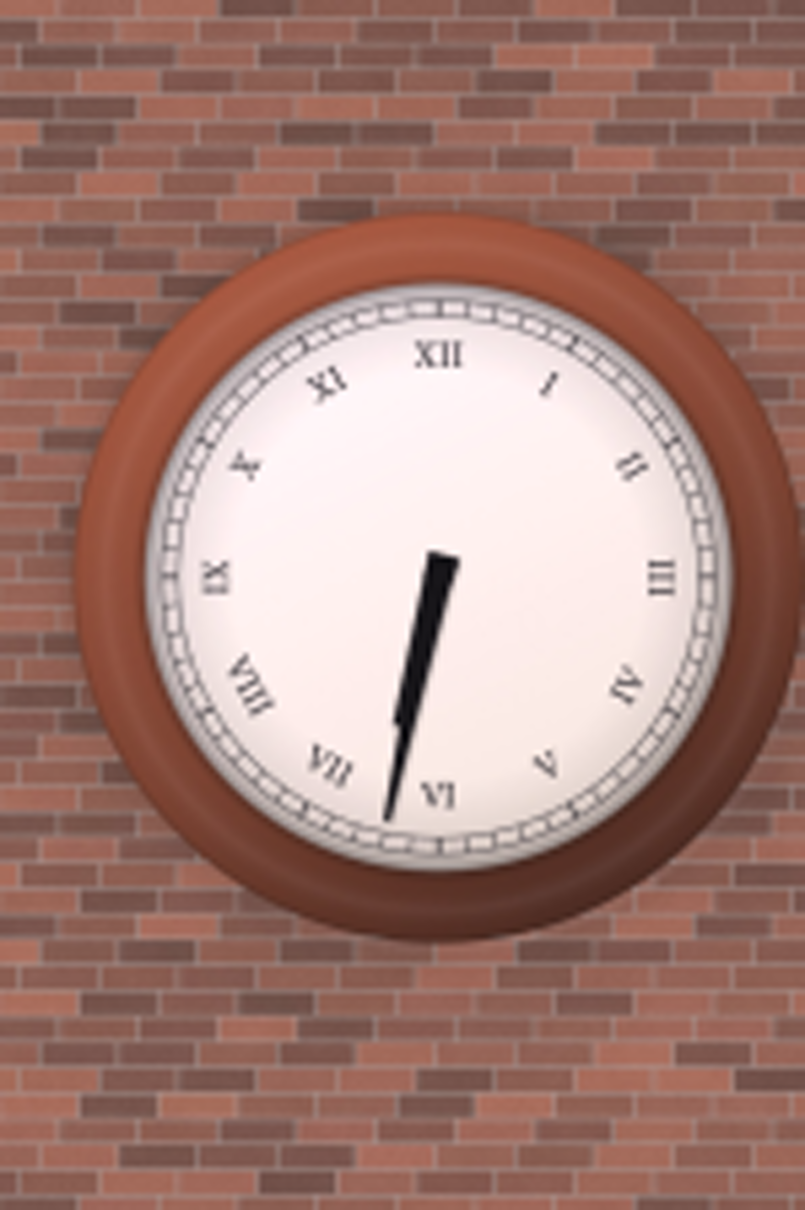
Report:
6:32
